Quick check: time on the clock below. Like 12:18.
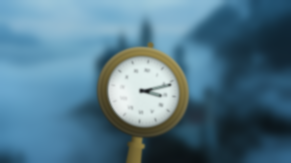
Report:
3:11
